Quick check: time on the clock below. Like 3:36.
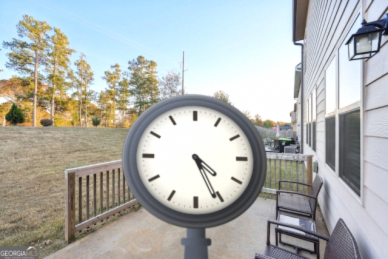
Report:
4:26
